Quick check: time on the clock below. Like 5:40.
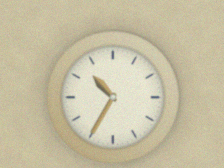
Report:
10:35
